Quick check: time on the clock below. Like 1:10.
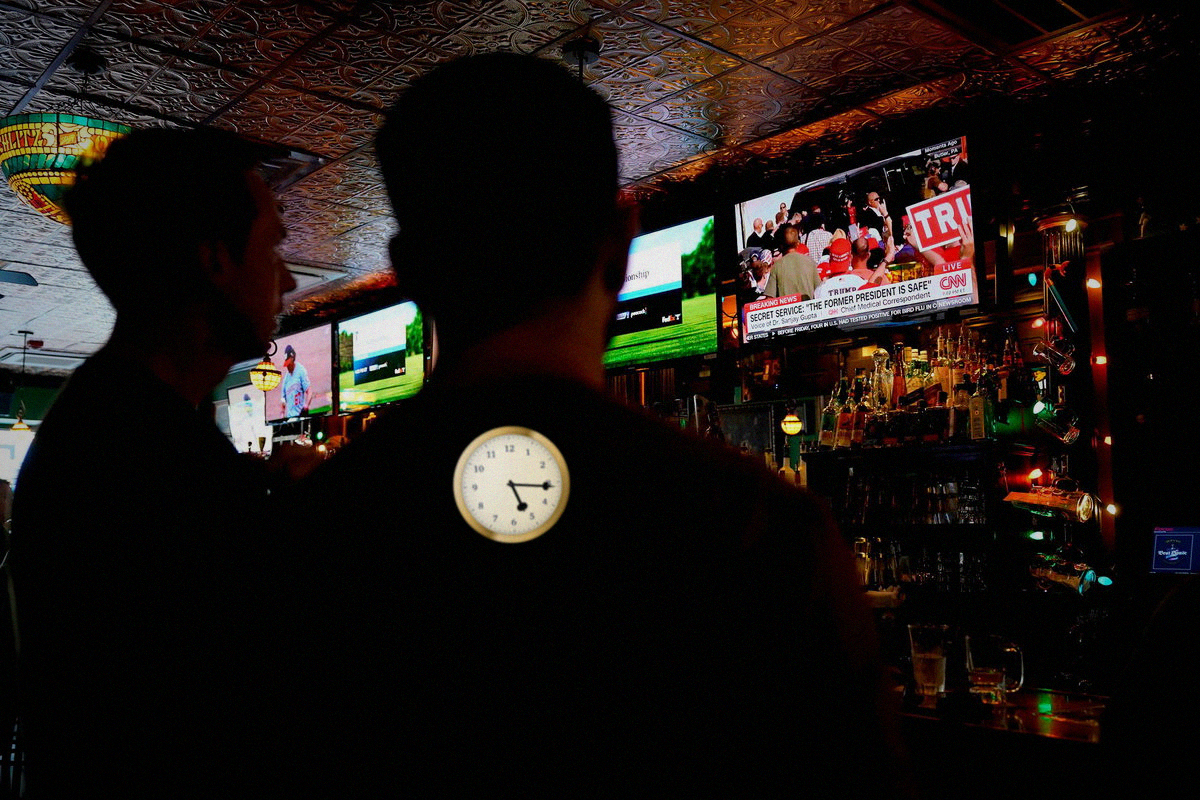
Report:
5:16
